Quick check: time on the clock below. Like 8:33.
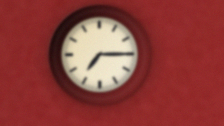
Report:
7:15
